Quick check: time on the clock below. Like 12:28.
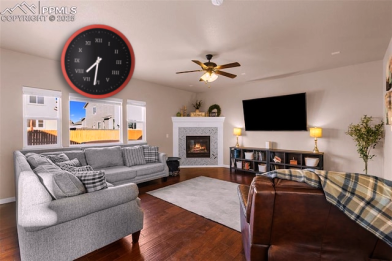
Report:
7:31
